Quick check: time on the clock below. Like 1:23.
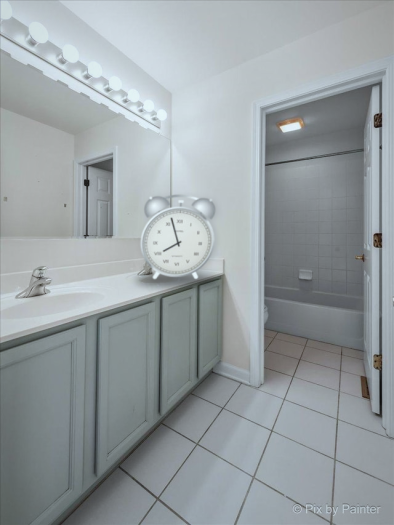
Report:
7:57
